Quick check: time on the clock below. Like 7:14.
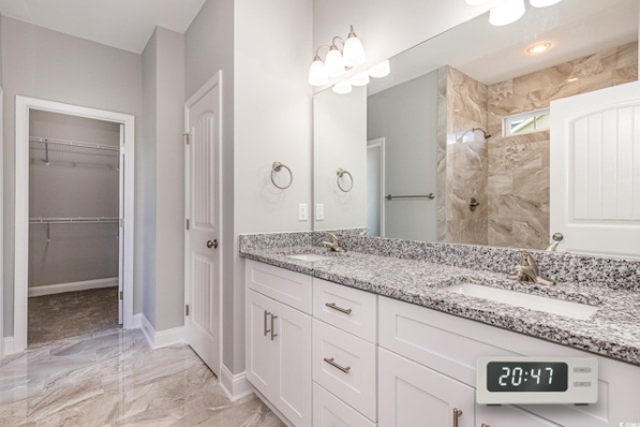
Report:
20:47
